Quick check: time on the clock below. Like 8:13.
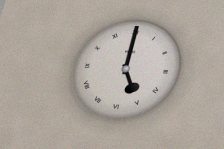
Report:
5:00
